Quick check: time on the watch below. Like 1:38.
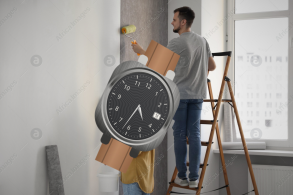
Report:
4:32
